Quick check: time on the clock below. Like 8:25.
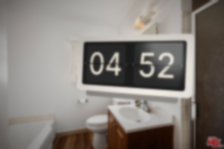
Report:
4:52
